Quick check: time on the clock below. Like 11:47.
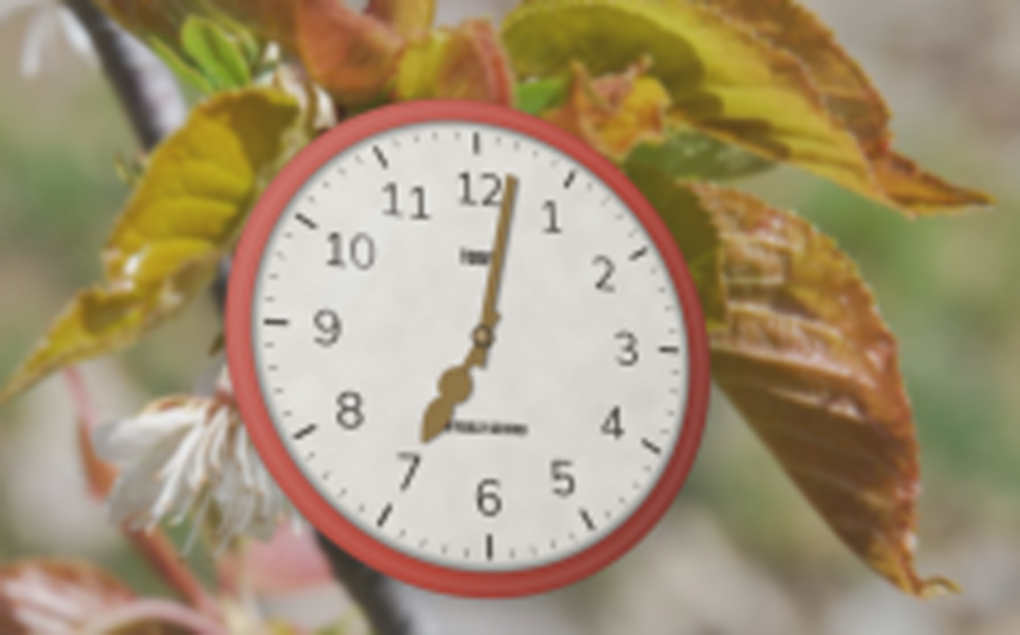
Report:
7:02
